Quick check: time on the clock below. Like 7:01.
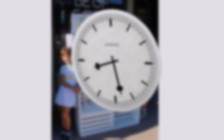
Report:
8:28
